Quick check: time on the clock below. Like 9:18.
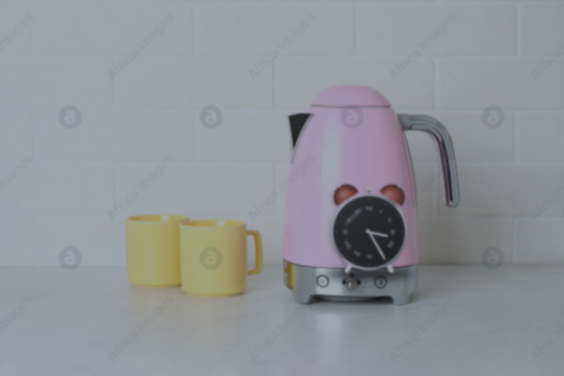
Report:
3:25
